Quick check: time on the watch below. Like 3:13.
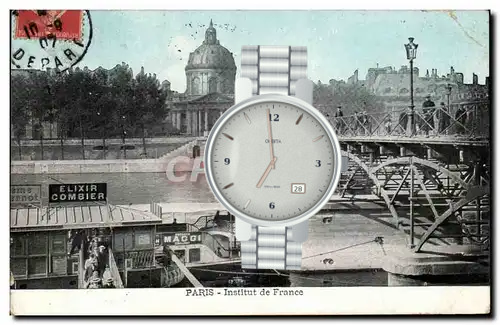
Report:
6:59
